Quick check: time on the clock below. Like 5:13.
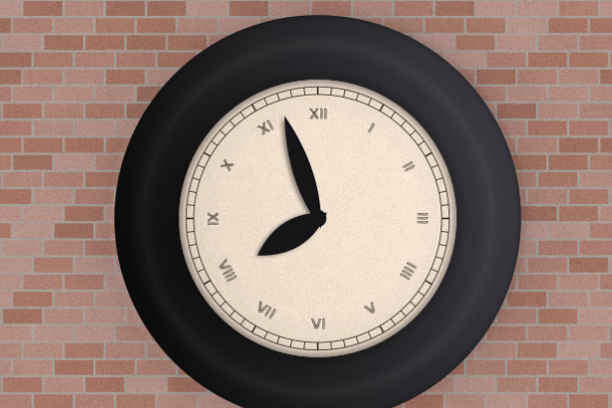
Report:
7:57
